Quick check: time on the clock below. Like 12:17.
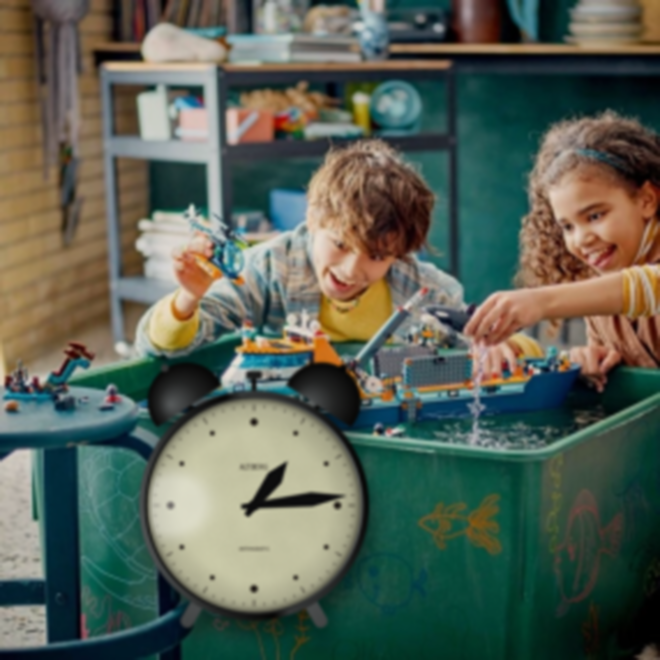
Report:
1:14
